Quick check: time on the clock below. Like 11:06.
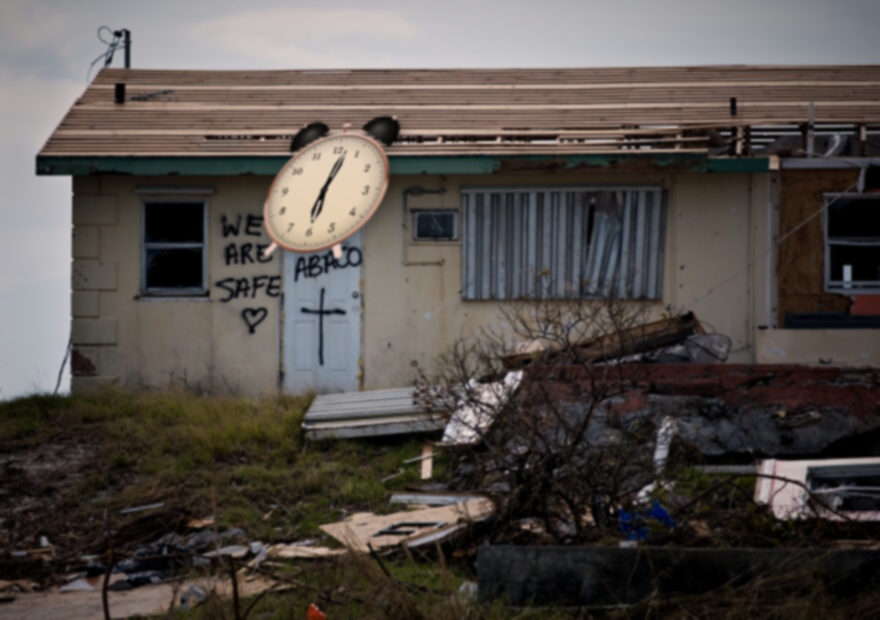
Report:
6:02
